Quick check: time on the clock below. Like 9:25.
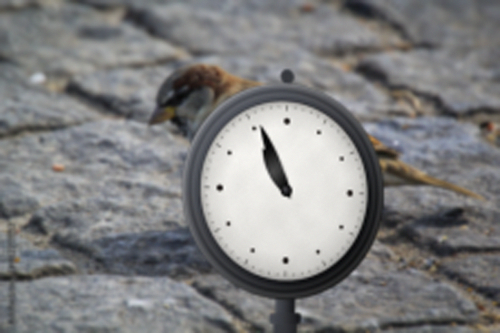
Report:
10:56
